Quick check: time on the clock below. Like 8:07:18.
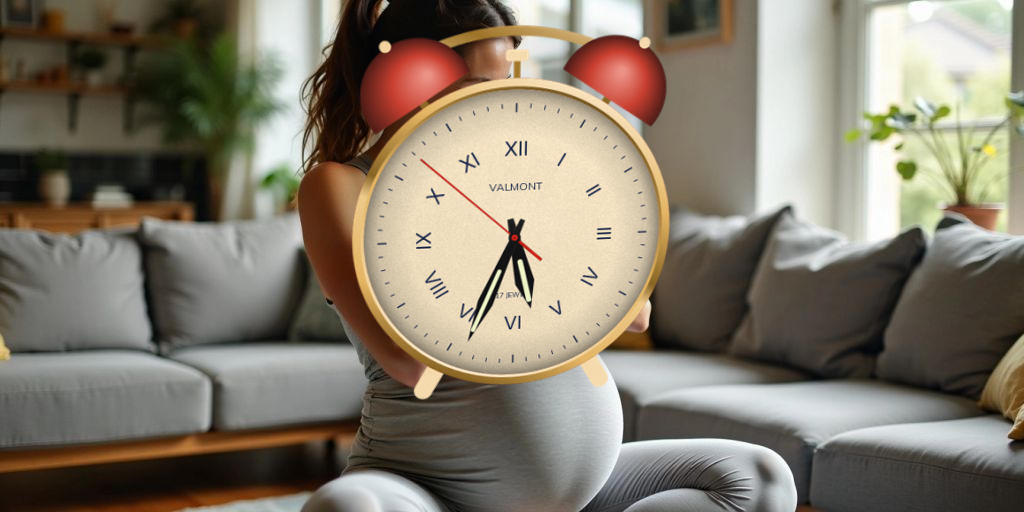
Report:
5:33:52
